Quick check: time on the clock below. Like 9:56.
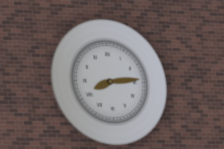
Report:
8:14
